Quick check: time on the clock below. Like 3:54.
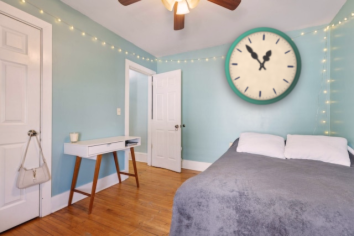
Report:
12:53
